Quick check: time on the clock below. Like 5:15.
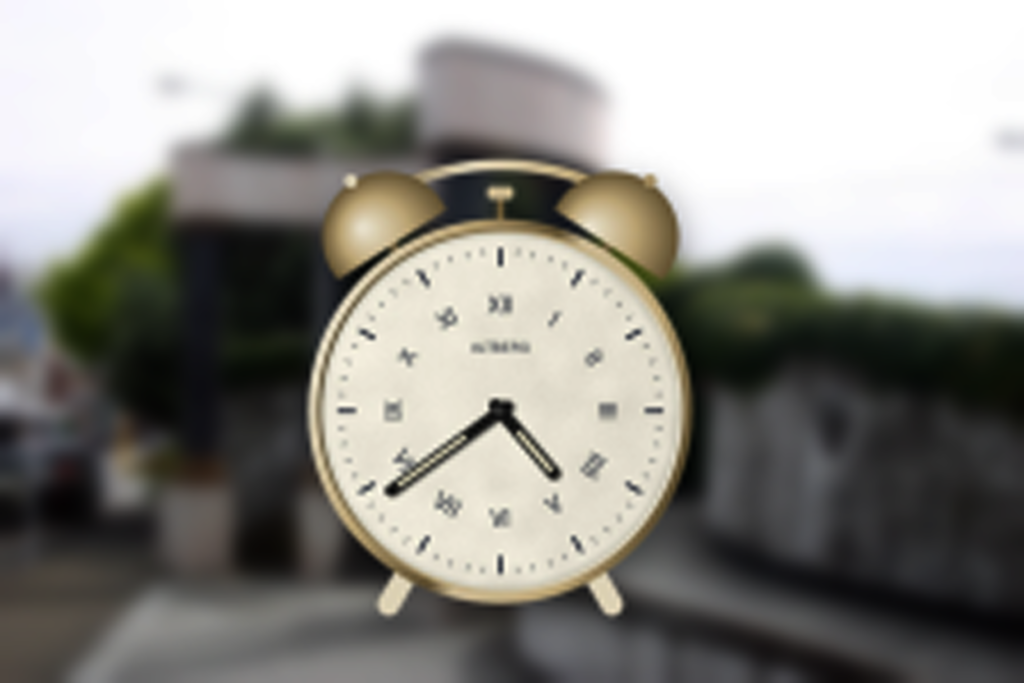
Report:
4:39
